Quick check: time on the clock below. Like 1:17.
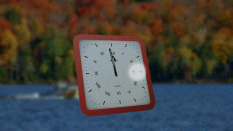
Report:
11:59
